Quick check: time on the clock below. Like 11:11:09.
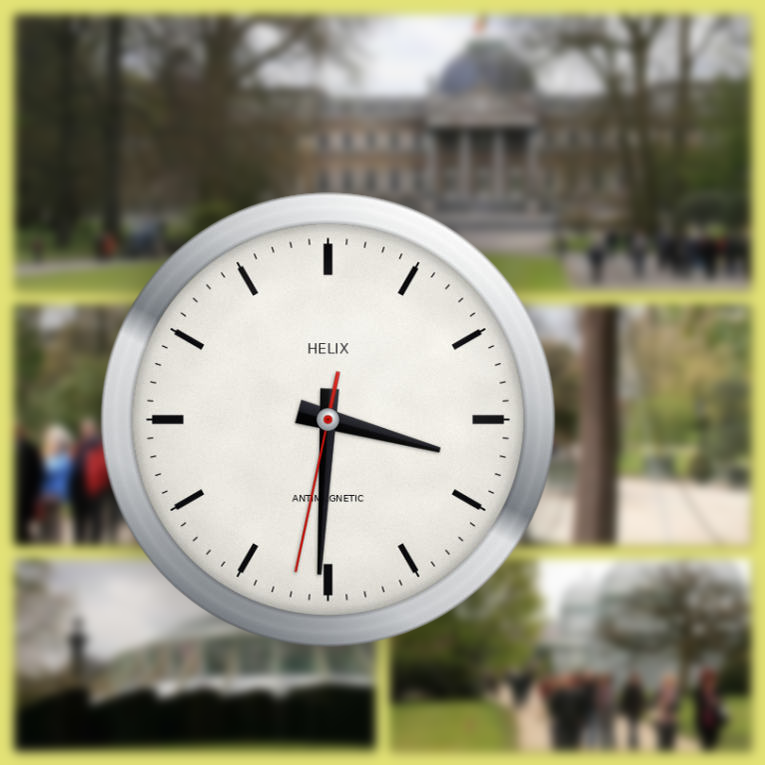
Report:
3:30:32
